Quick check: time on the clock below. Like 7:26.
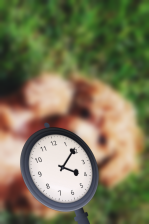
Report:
4:09
